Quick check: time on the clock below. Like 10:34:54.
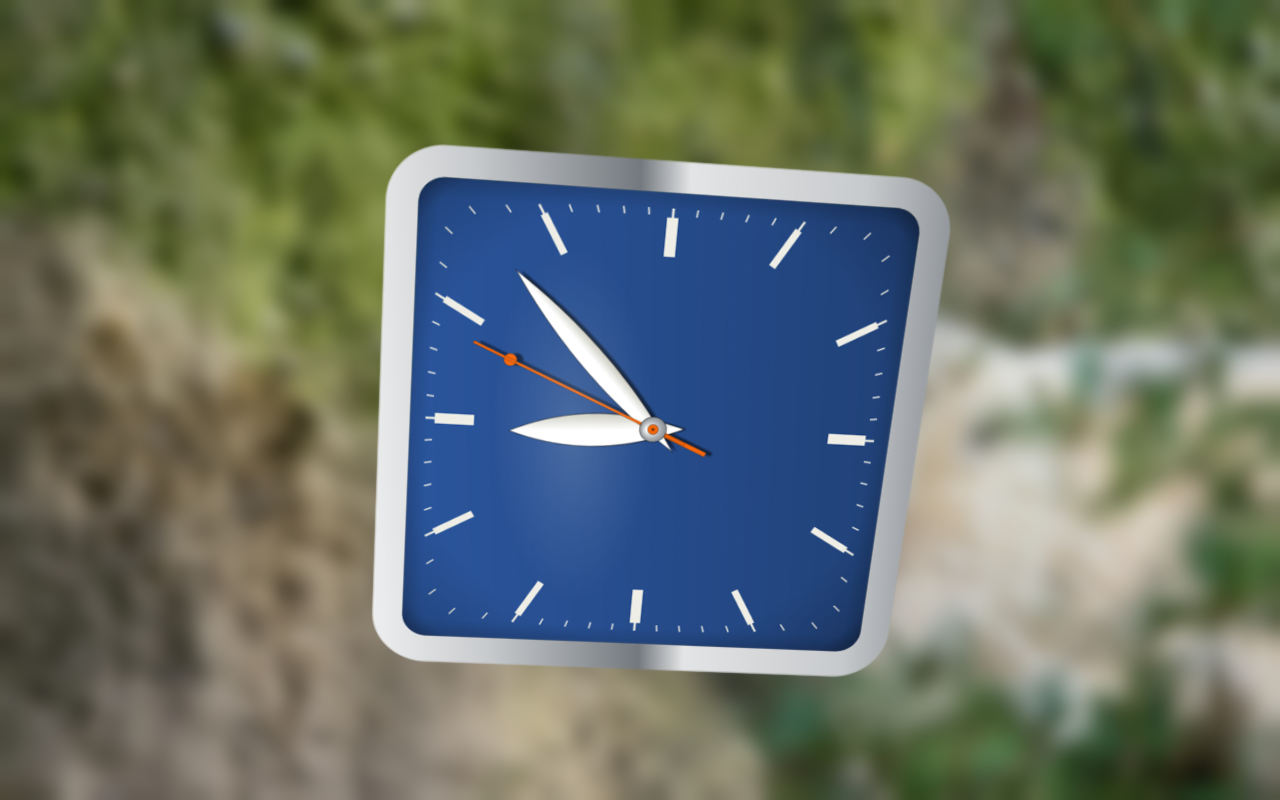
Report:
8:52:49
